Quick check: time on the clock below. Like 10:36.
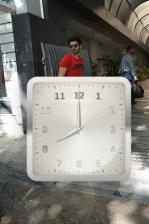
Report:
8:00
